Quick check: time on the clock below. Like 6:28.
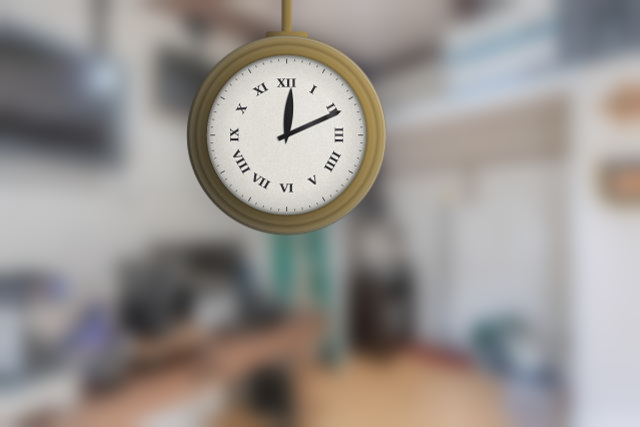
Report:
12:11
